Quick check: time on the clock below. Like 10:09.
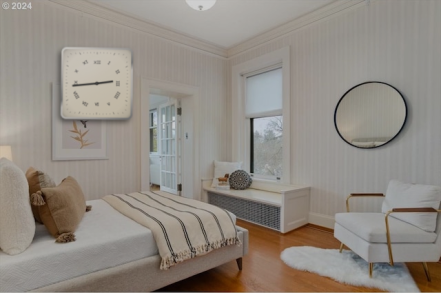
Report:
2:44
